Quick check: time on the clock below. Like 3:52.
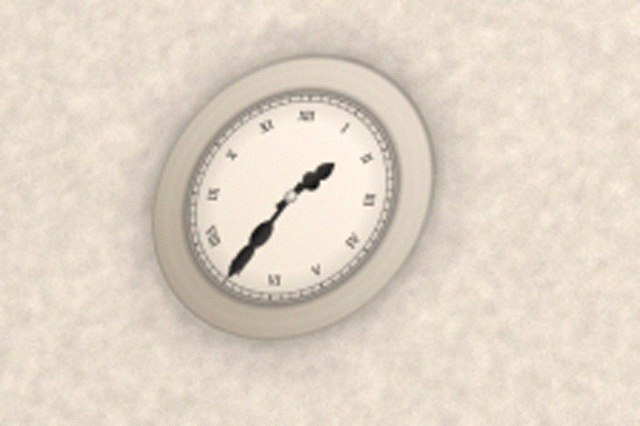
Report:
1:35
